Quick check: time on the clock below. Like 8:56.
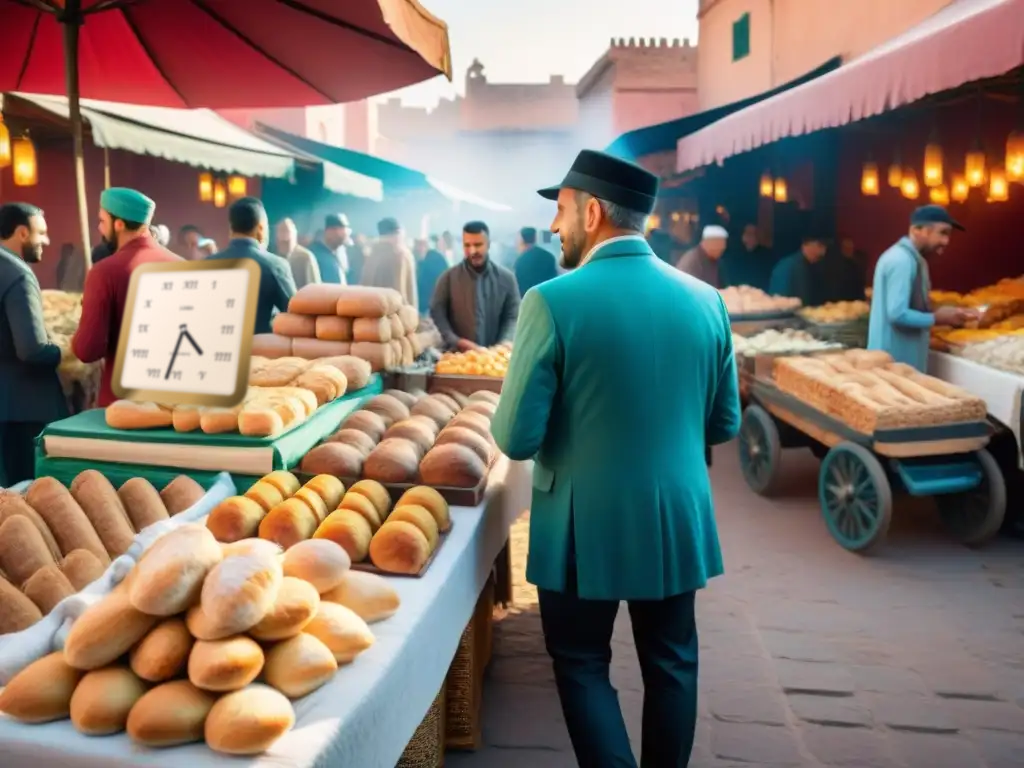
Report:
4:32
